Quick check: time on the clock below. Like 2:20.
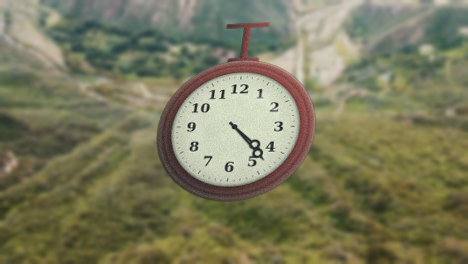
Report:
4:23
